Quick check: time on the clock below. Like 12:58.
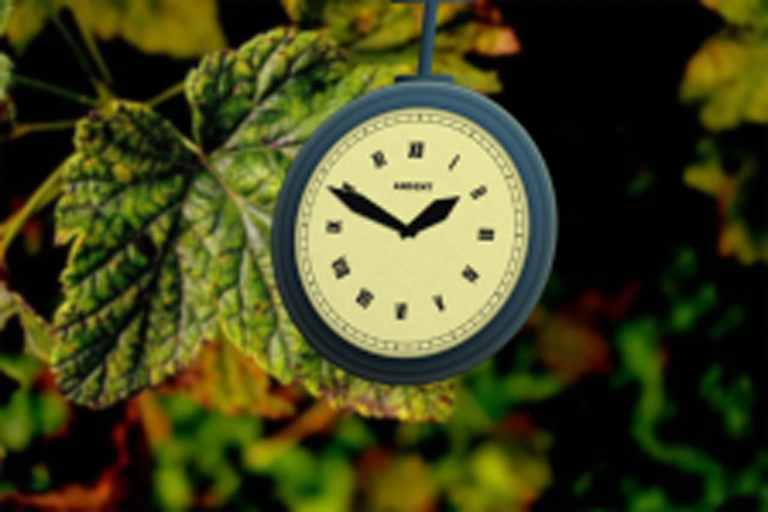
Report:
1:49
